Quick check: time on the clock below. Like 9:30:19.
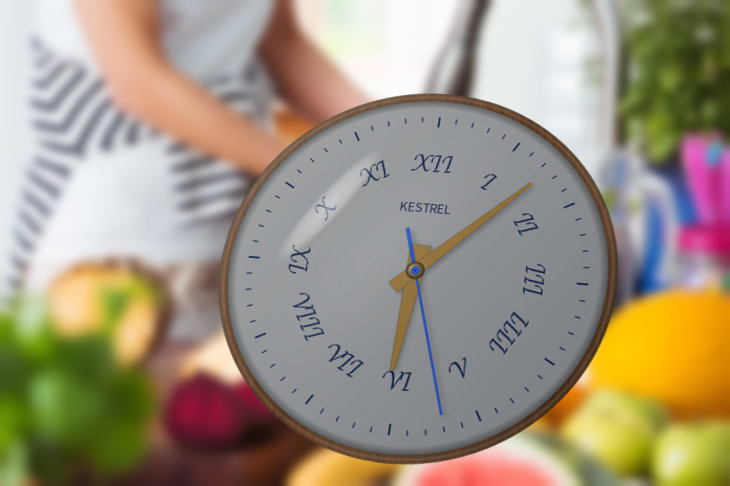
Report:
6:07:27
